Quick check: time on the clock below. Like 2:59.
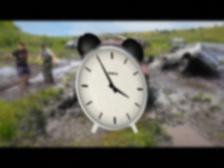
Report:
3:55
